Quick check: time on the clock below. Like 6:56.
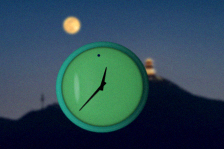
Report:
12:38
